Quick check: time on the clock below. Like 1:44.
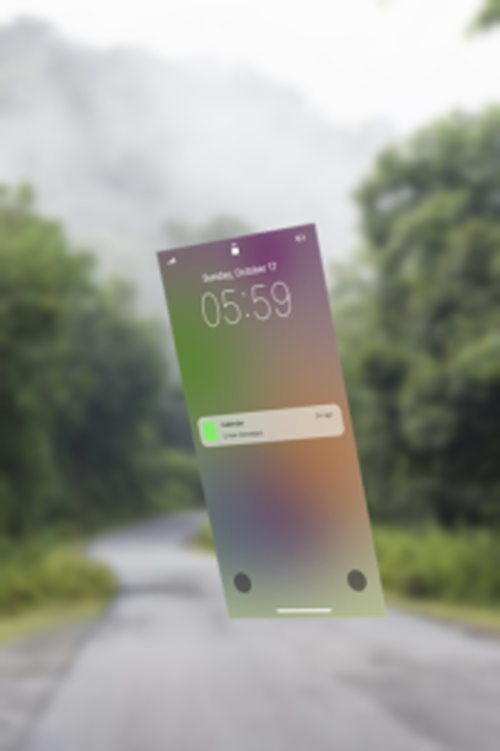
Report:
5:59
